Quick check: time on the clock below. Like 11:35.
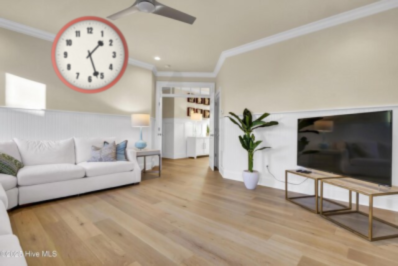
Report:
1:27
